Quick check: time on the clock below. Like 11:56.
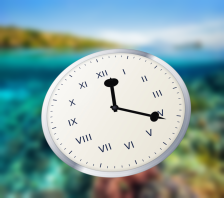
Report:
12:21
